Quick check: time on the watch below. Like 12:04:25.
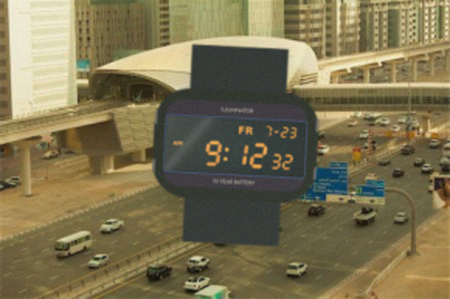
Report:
9:12:32
